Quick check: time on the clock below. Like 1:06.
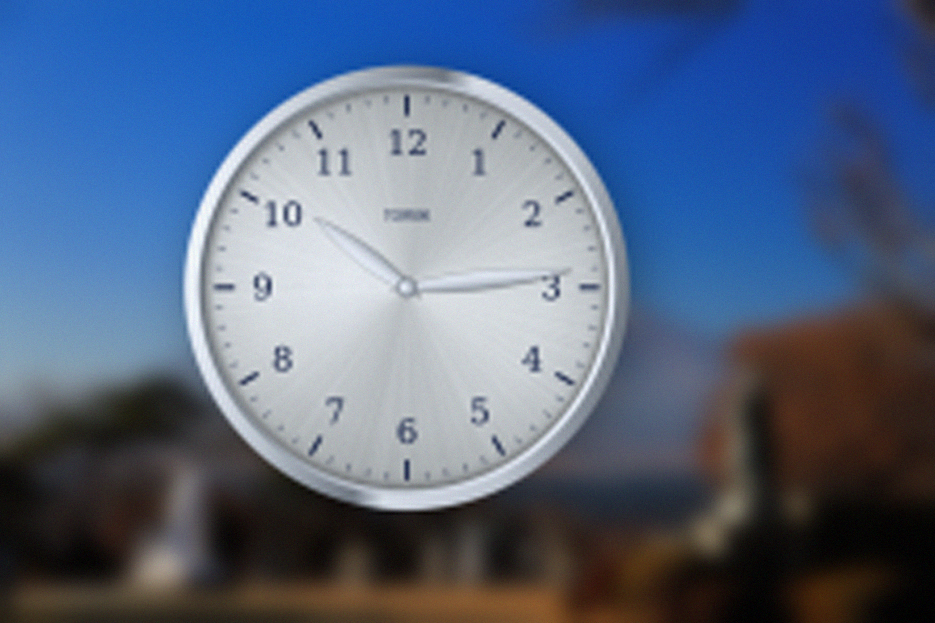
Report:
10:14
